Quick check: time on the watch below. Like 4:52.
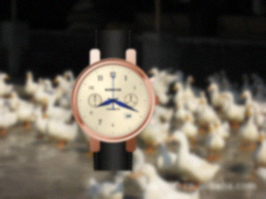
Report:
8:19
